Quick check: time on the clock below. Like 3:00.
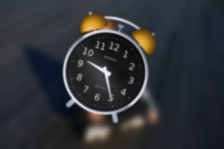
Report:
9:25
